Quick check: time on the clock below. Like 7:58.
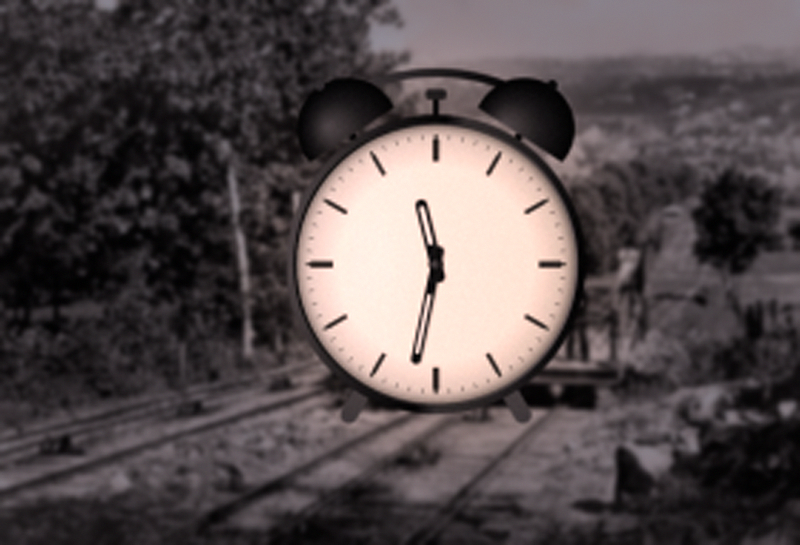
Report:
11:32
